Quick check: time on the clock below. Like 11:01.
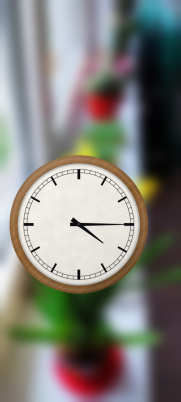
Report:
4:15
